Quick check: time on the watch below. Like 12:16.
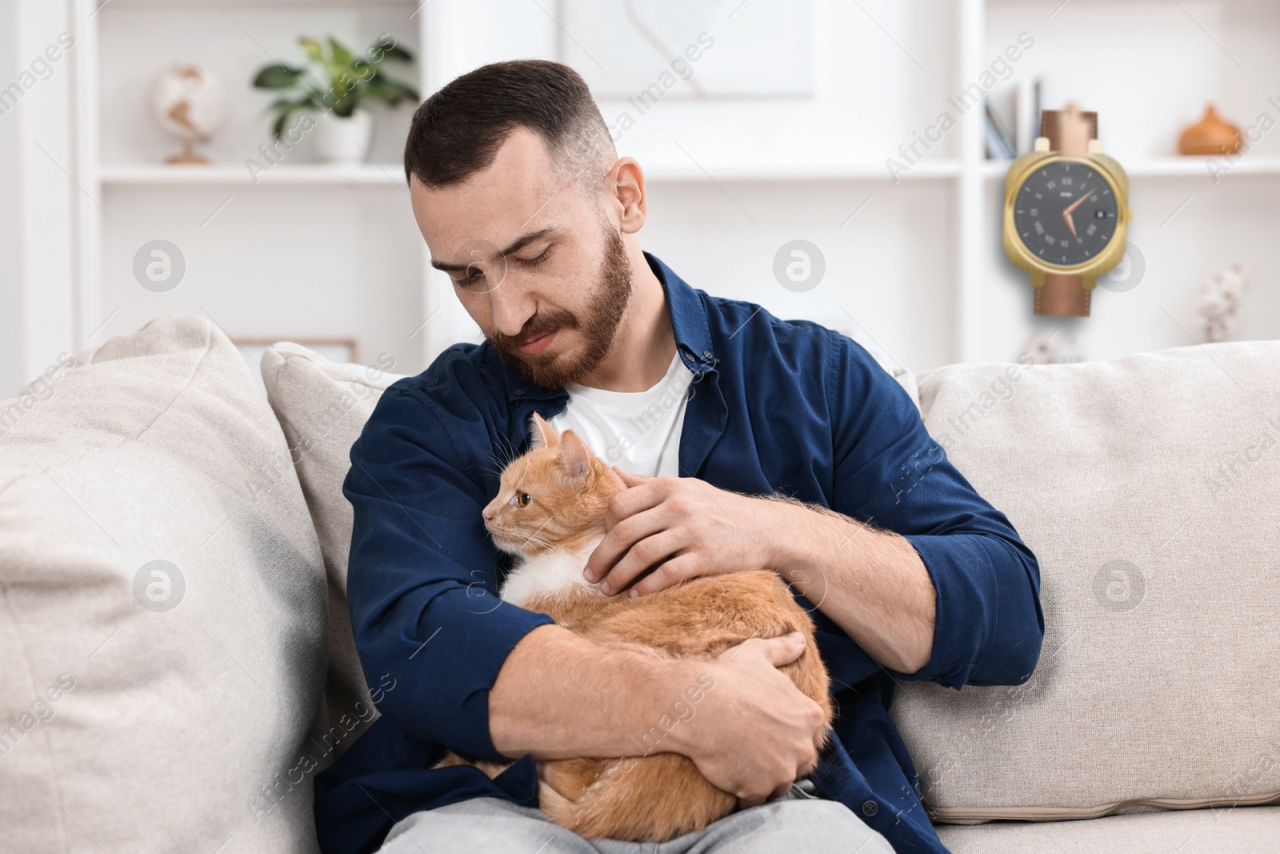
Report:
5:08
